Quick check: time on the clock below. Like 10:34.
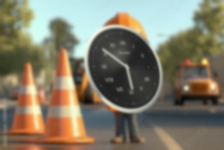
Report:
5:51
